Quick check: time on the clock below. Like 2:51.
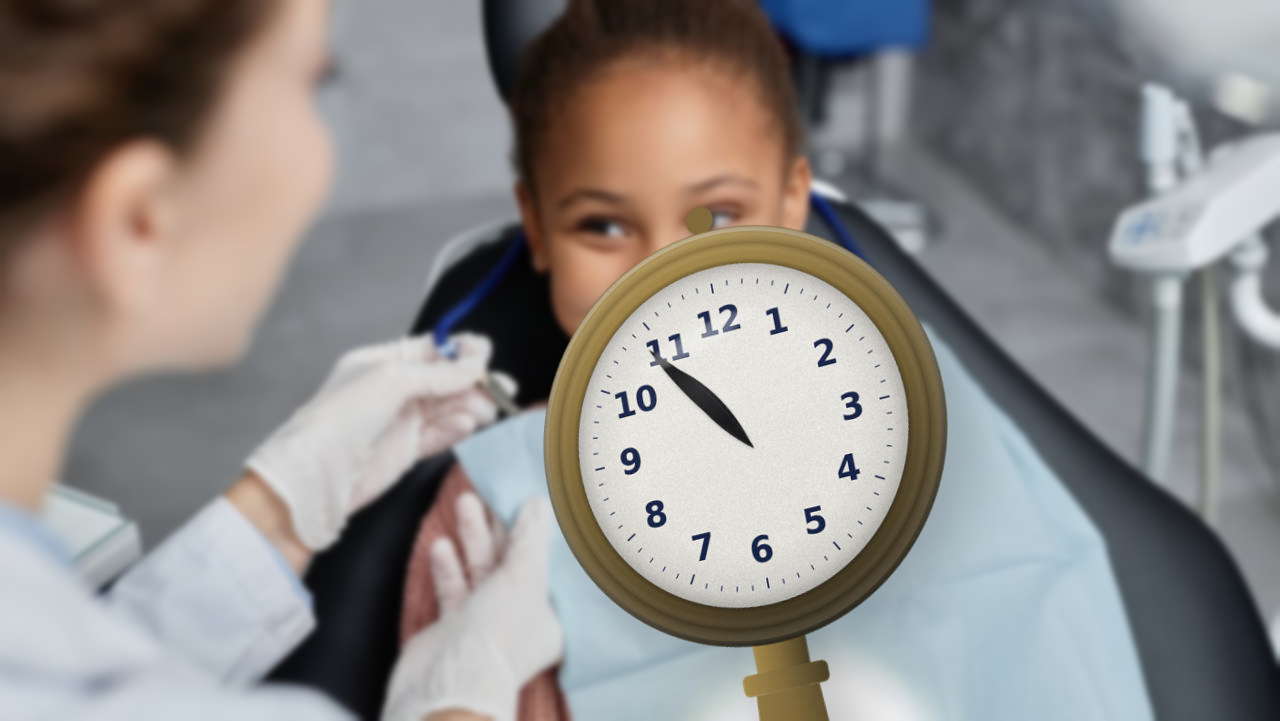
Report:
10:54
